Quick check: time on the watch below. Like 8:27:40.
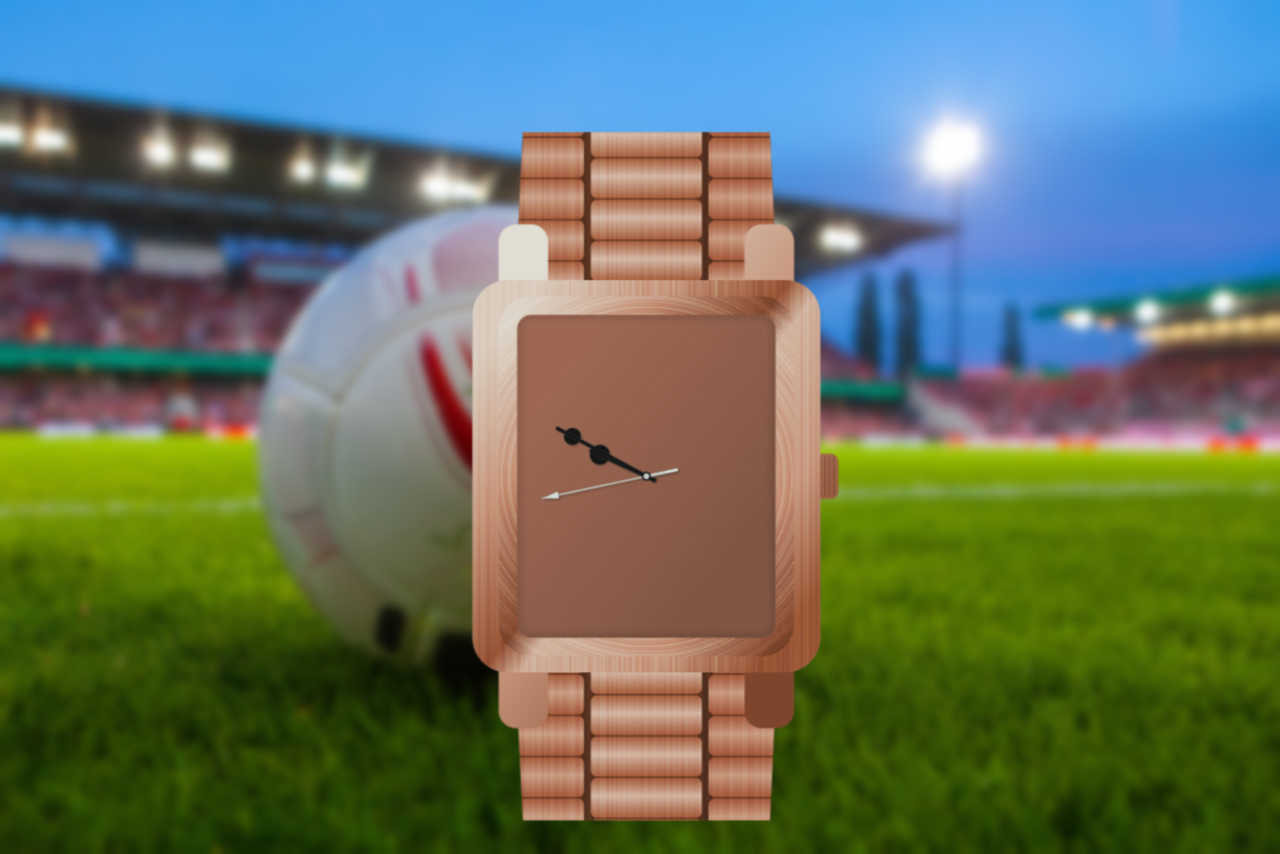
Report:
9:49:43
